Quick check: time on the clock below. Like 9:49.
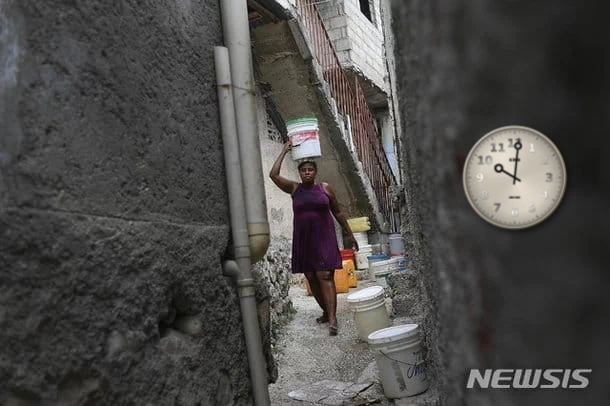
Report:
10:01
